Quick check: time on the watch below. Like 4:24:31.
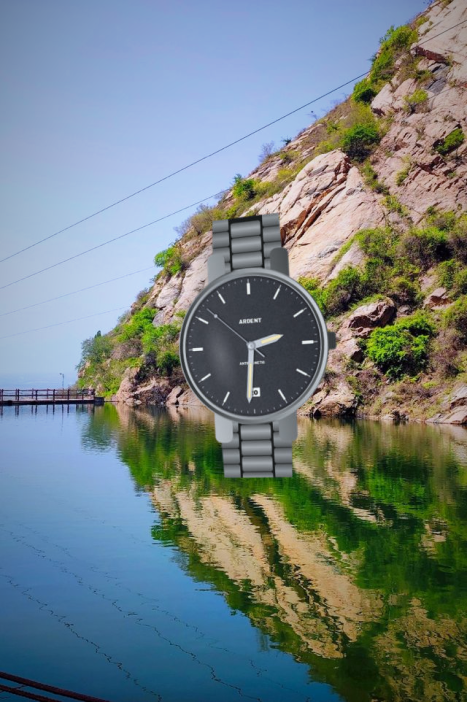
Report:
2:30:52
